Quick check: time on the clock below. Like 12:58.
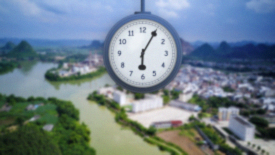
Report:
6:05
